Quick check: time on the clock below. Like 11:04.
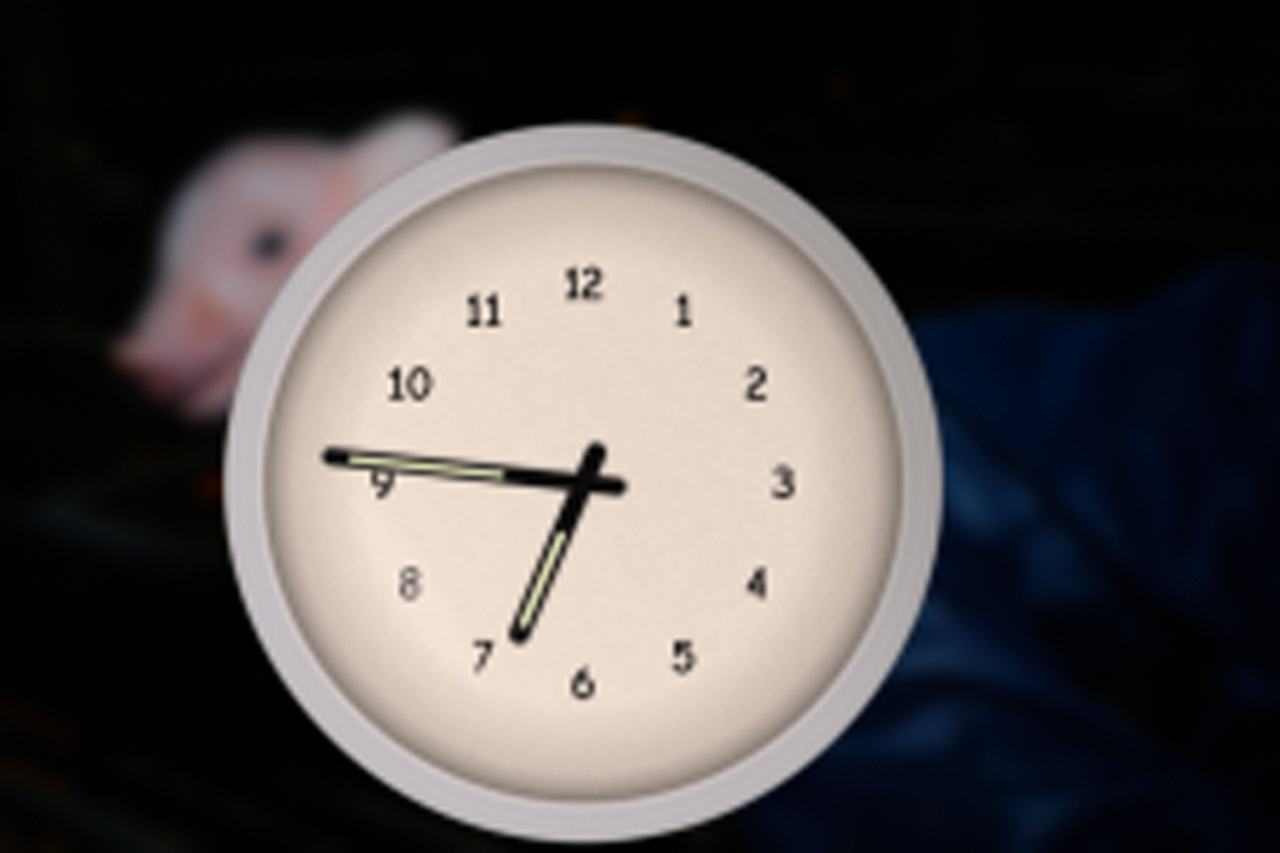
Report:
6:46
